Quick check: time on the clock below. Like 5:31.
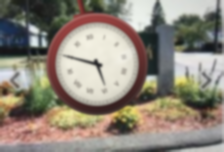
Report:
5:50
